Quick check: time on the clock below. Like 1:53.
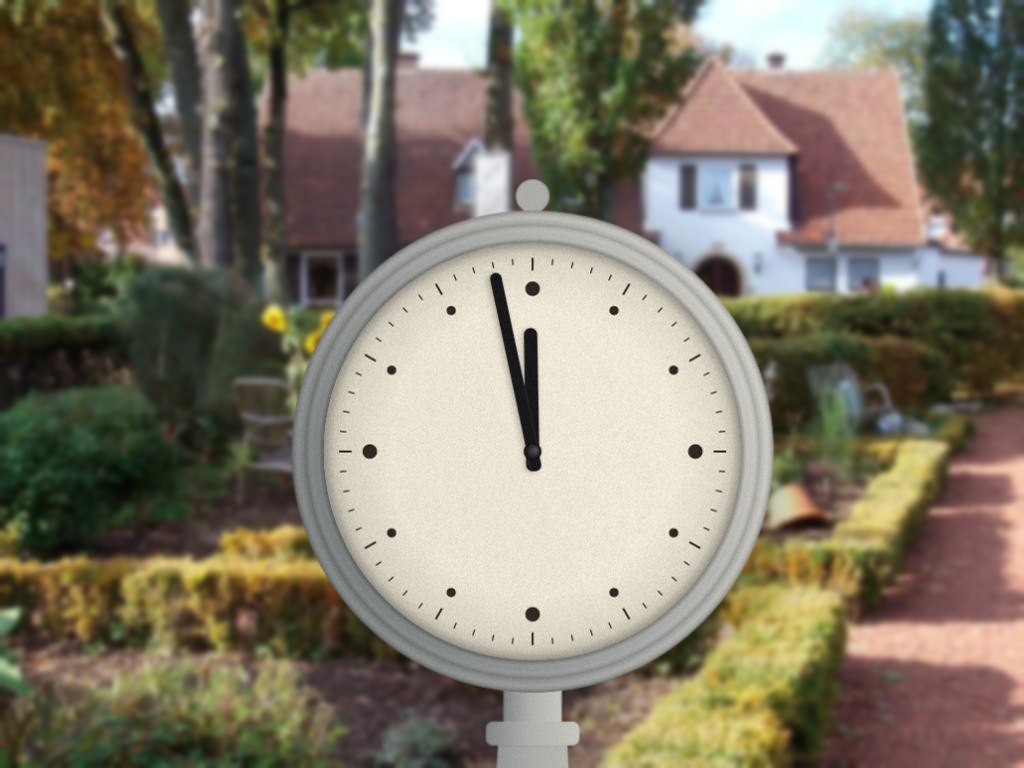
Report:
11:58
